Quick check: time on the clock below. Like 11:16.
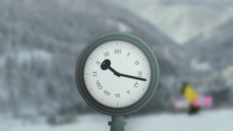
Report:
10:17
